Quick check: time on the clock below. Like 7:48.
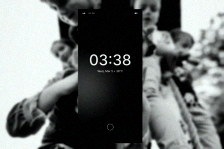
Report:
3:38
